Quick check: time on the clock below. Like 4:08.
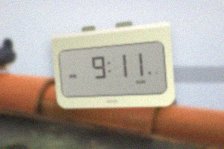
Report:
9:11
